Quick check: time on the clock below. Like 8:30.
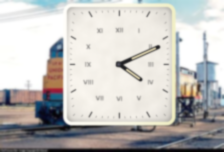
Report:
4:11
